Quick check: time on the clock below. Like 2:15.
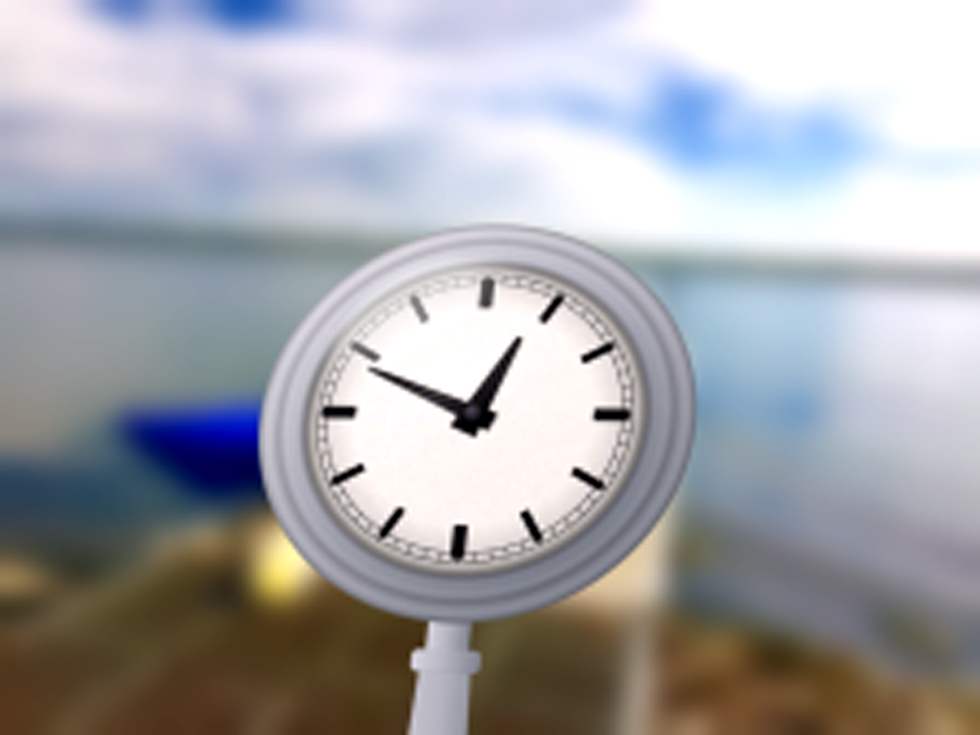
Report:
12:49
